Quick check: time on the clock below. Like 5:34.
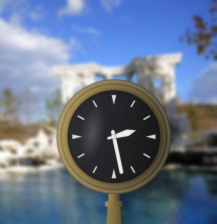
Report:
2:28
